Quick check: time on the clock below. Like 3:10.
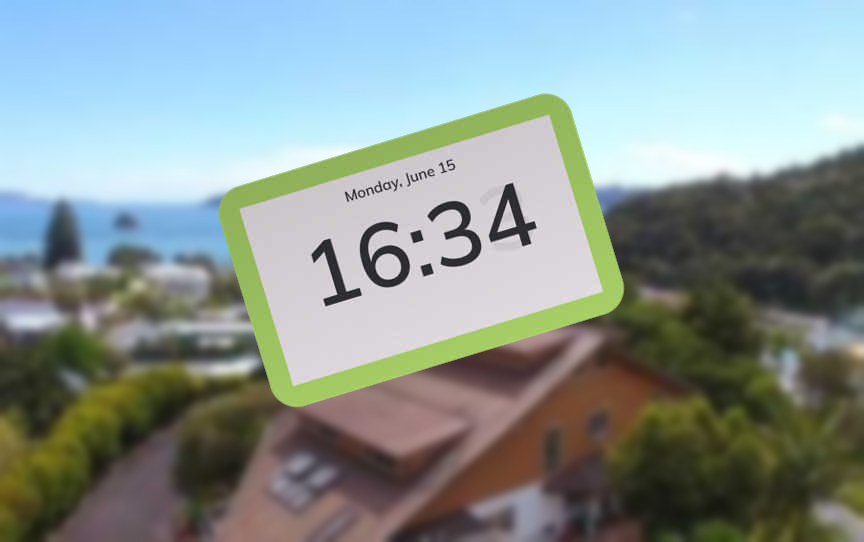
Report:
16:34
